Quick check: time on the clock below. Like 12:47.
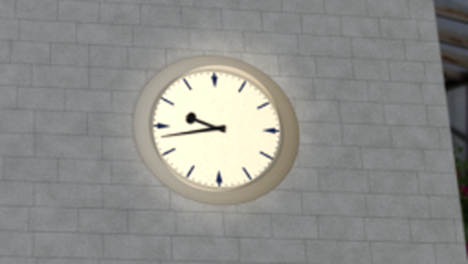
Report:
9:43
